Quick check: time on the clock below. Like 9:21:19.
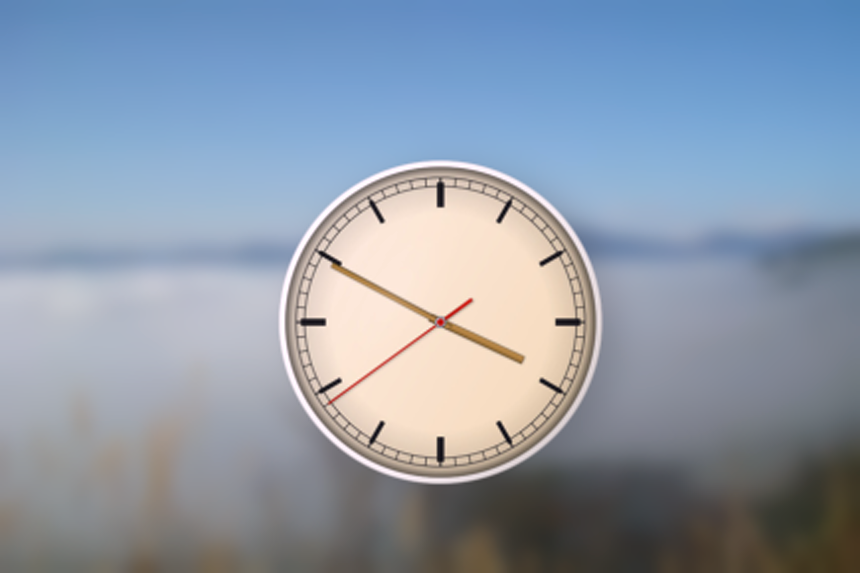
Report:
3:49:39
